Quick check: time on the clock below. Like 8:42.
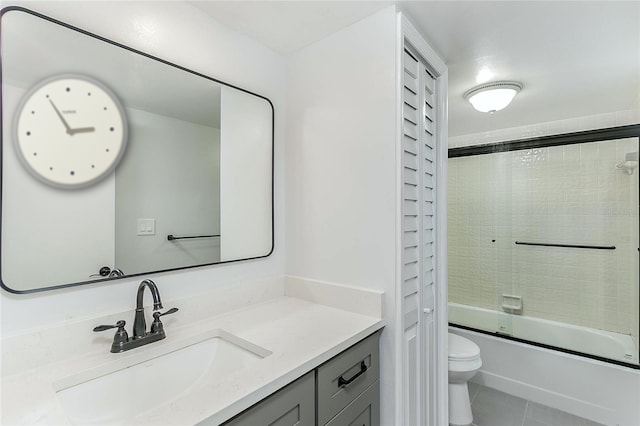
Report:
2:55
